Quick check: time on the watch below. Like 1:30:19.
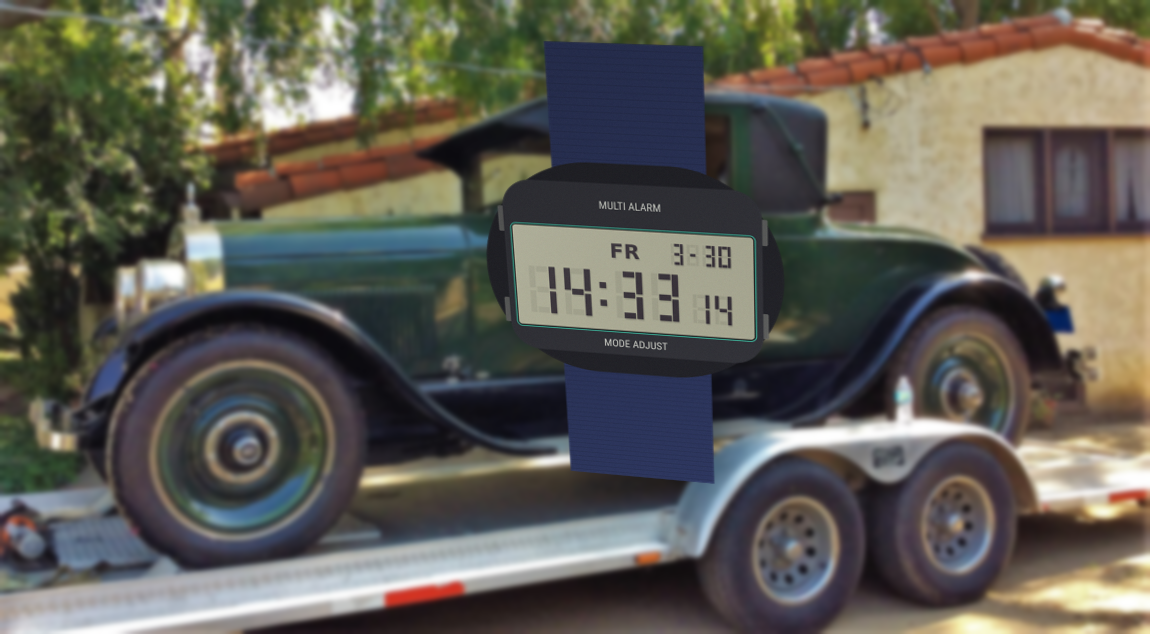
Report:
14:33:14
